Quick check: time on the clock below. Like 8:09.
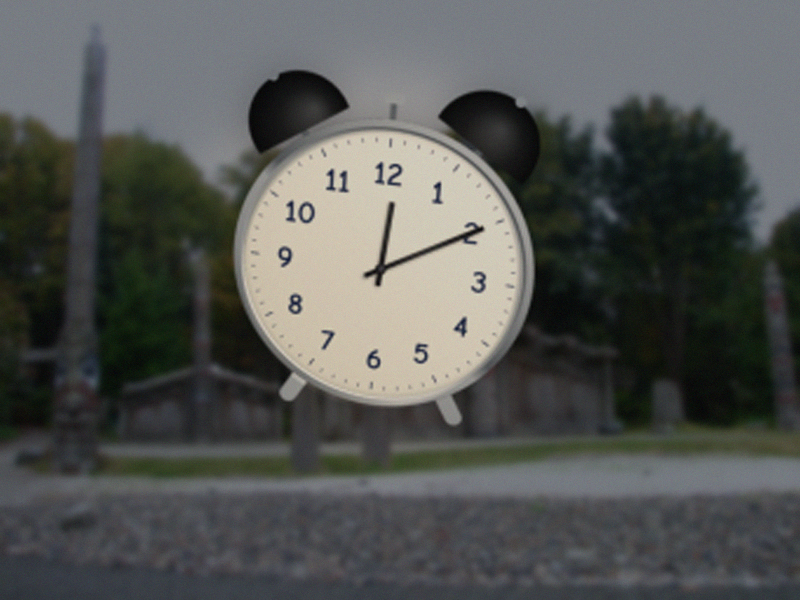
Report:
12:10
